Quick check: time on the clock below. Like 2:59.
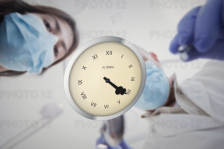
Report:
4:21
